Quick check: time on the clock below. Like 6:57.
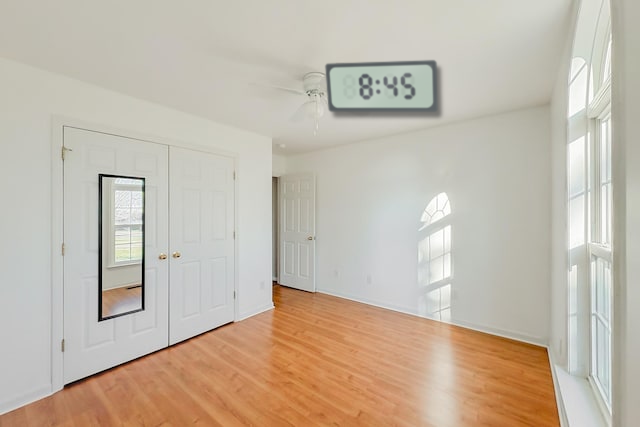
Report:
8:45
